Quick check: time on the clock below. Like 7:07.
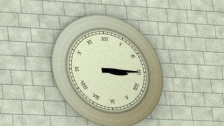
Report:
3:15
